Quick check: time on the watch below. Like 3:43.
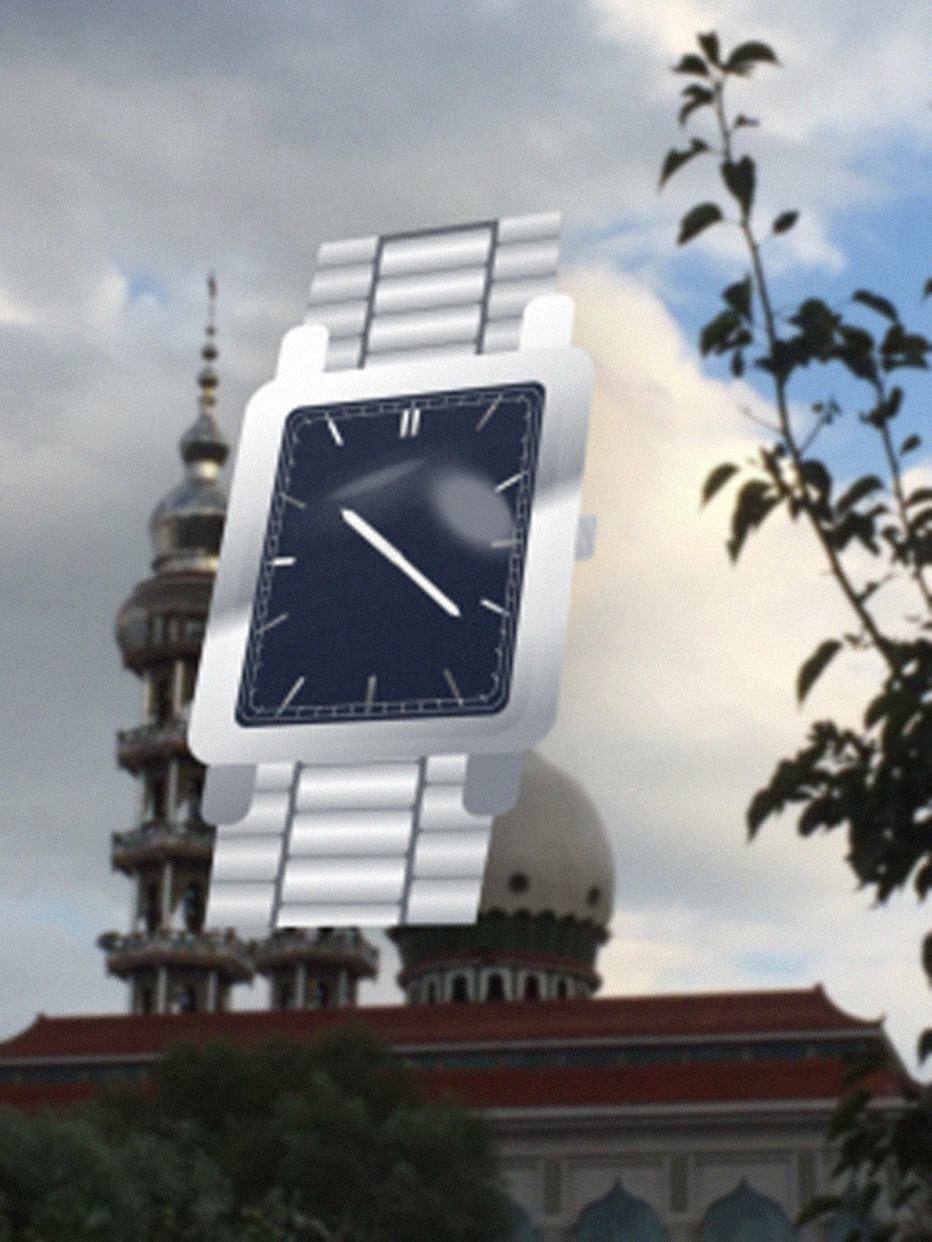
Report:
10:22
